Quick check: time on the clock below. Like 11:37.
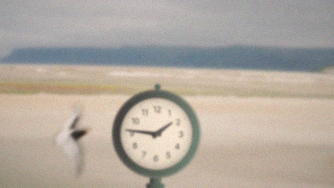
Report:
1:46
